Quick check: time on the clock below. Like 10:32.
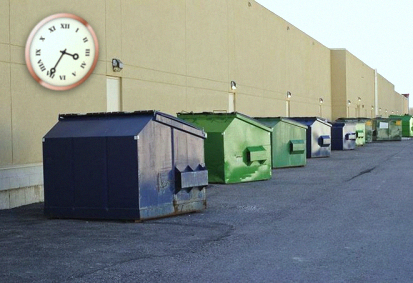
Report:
3:35
